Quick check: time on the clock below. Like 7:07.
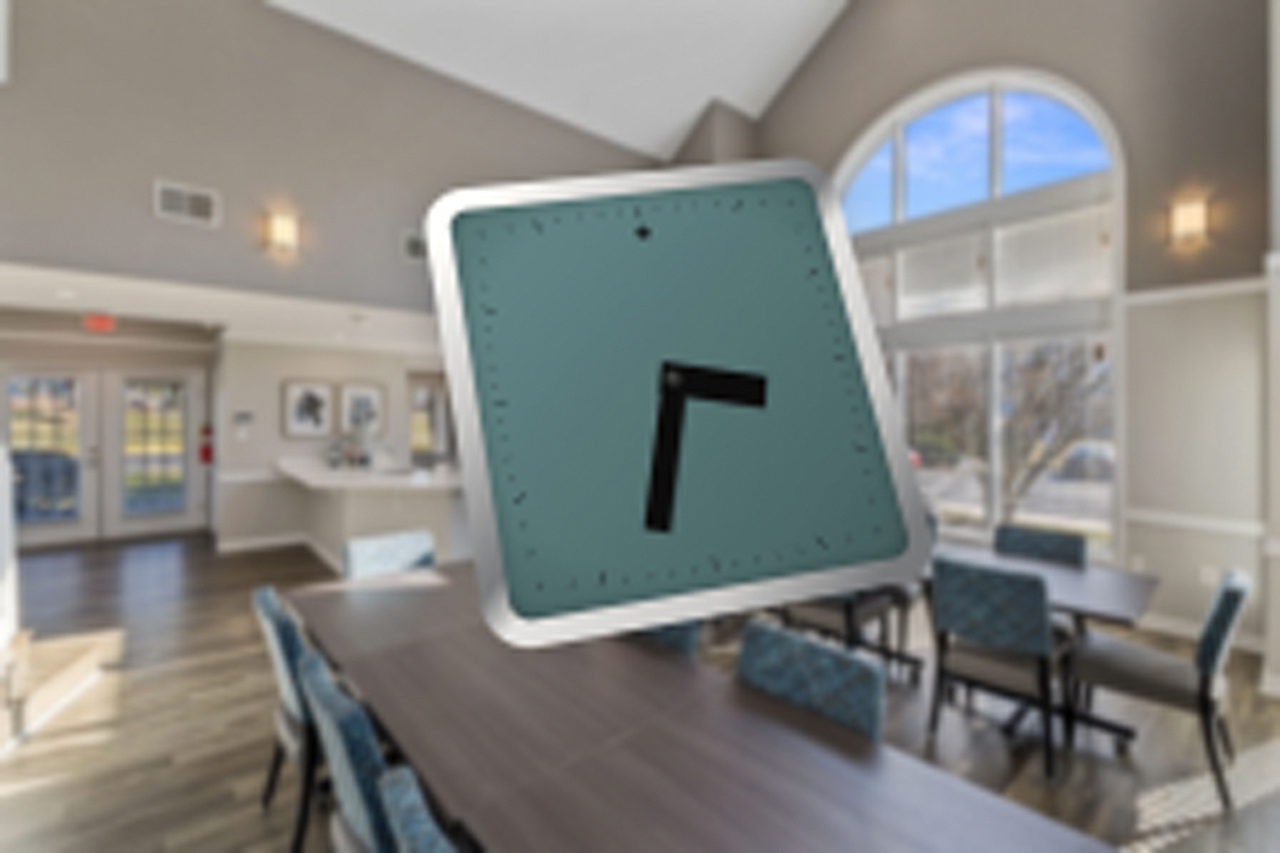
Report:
3:33
